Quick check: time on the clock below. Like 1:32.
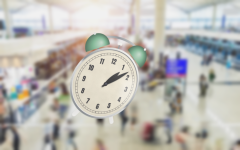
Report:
1:08
